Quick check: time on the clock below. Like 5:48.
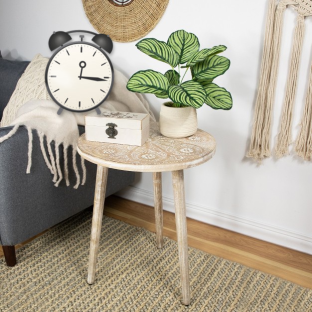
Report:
12:16
